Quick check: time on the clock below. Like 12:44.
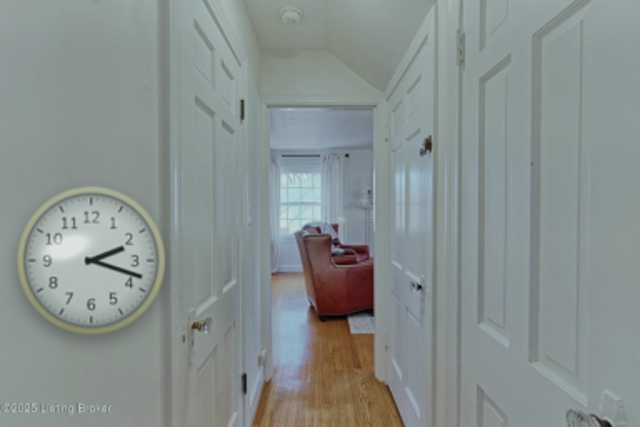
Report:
2:18
